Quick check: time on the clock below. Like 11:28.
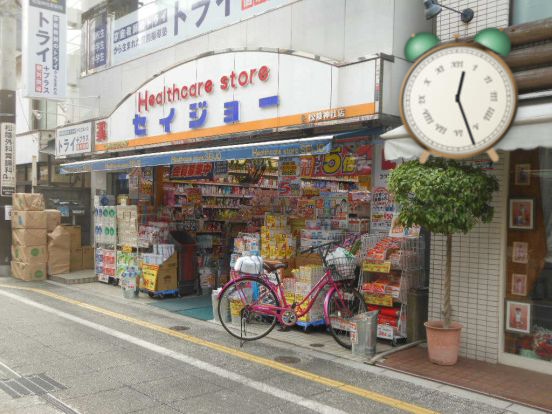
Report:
12:27
